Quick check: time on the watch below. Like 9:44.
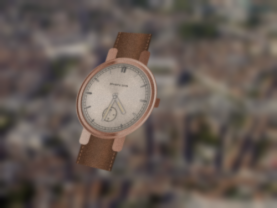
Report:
4:32
